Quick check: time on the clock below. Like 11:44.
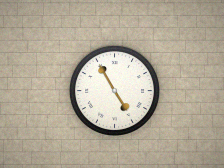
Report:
4:55
